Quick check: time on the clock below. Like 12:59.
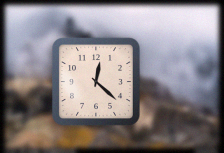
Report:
12:22
